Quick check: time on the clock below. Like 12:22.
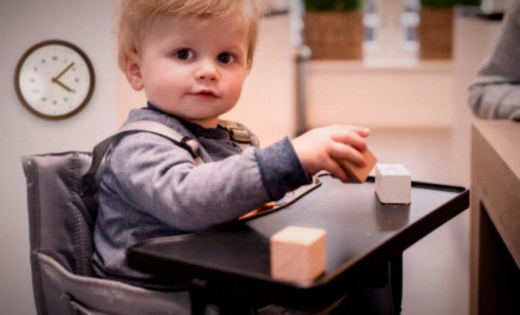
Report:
4:08
